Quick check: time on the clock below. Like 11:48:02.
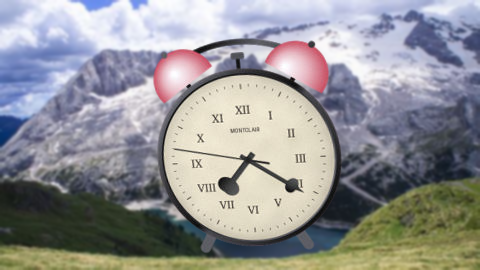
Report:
7:20:47
